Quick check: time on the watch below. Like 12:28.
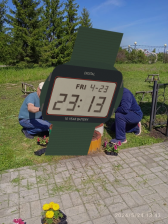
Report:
23:13
